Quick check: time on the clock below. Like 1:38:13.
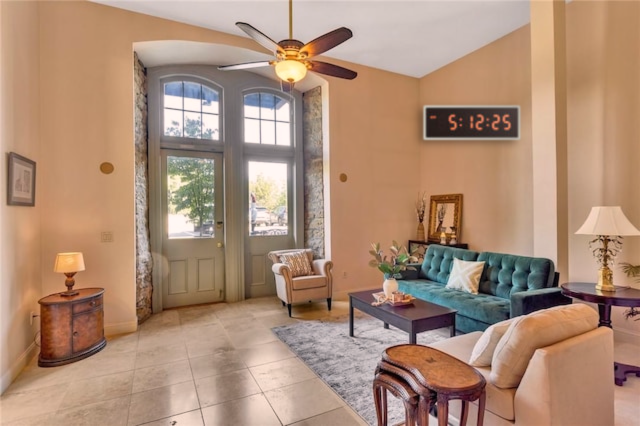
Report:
5:12:25
